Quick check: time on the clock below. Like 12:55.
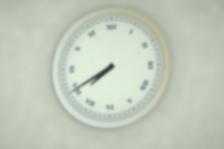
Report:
7:40
